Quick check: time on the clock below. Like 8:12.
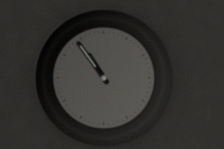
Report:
10:54
